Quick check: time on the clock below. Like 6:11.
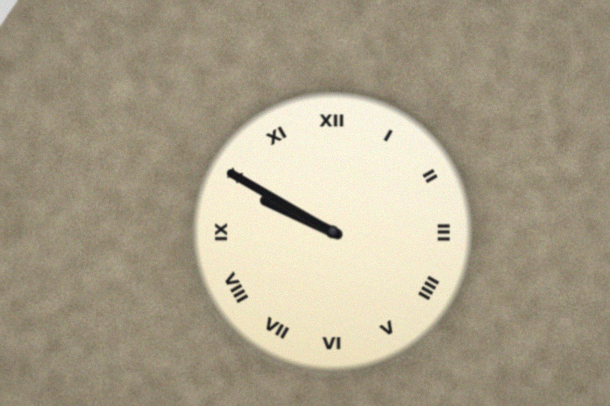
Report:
9:50
